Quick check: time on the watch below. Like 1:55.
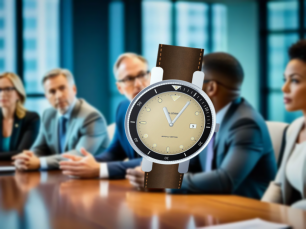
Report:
11:05
